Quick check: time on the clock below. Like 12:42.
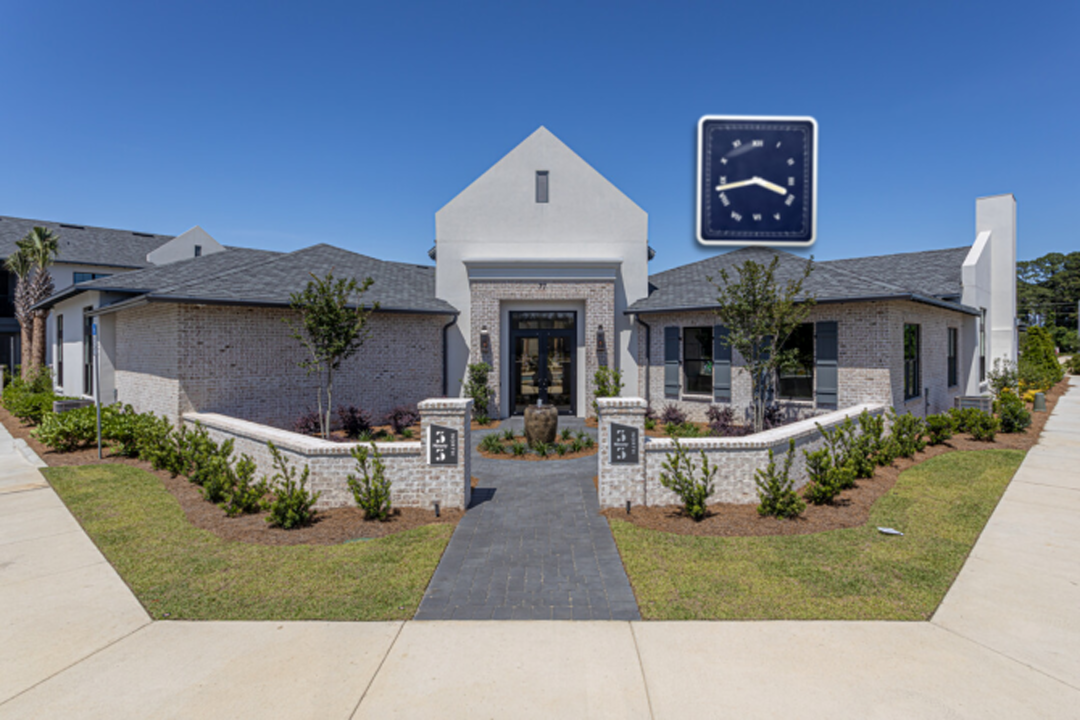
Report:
3:43
